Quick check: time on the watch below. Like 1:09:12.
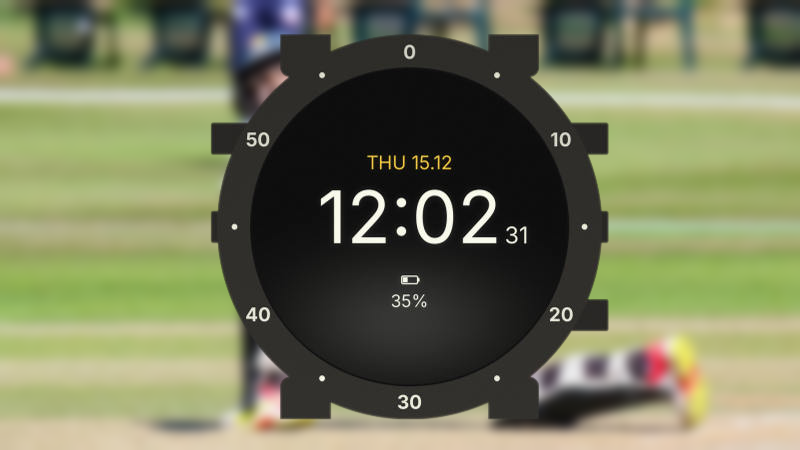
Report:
12:02:31
